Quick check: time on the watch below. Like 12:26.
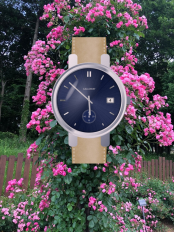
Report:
5:52
